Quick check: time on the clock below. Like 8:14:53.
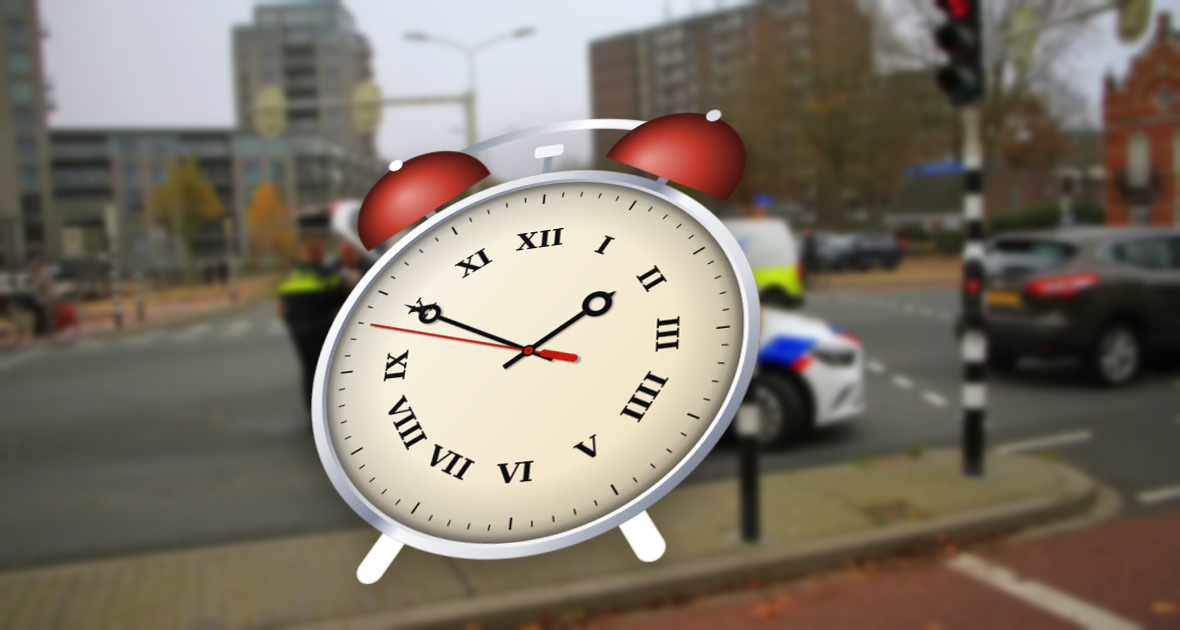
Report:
1:49:48
